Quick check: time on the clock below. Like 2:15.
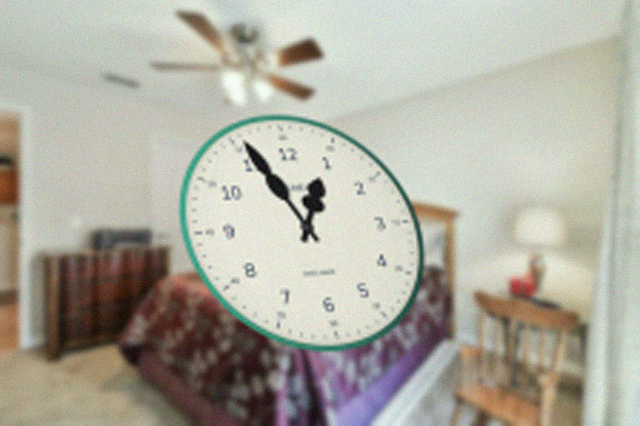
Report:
12:56
